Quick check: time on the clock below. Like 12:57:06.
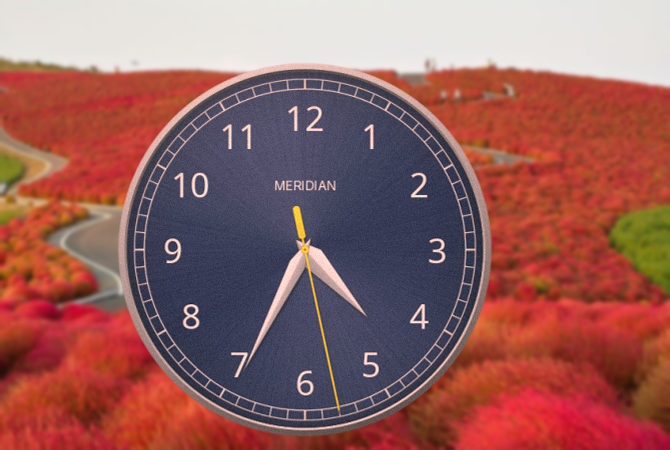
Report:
4:34:28
